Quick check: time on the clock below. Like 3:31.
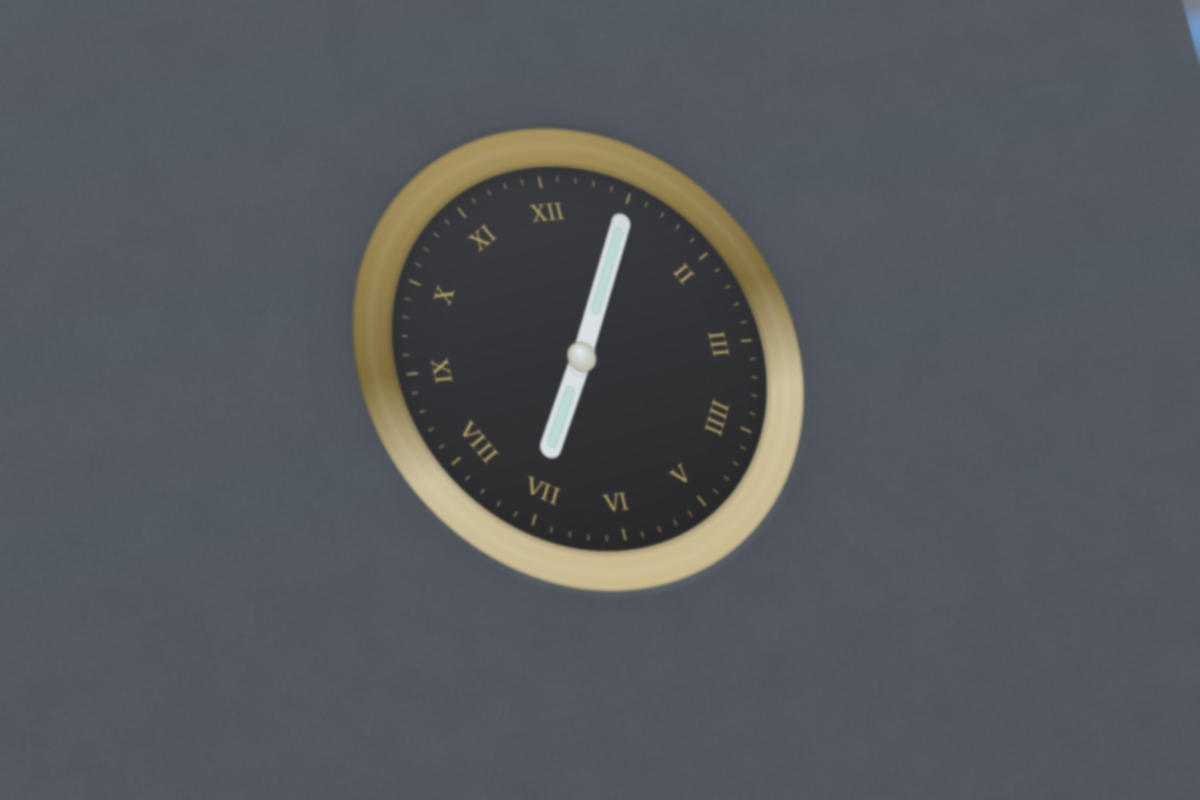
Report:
7:05
